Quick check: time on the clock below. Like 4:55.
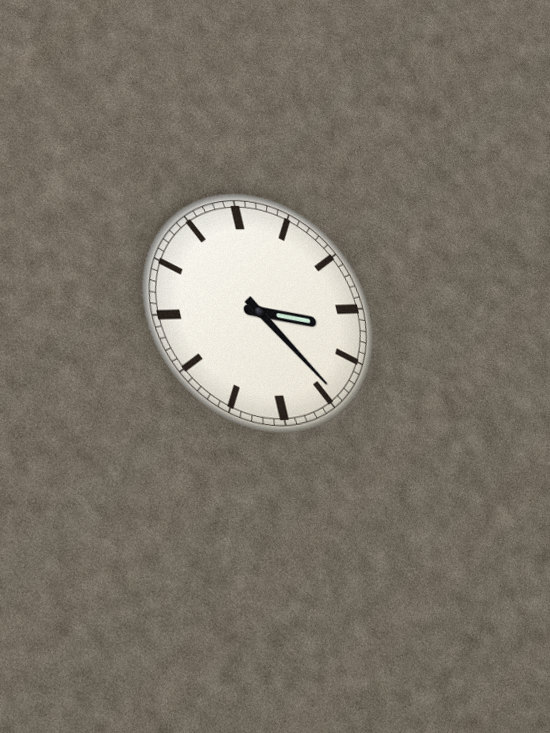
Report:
3:24
